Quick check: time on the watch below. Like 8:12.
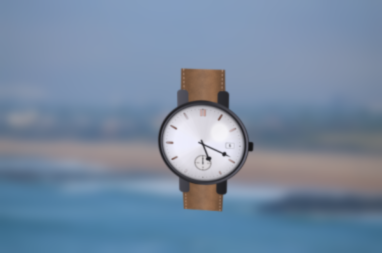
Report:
5:19
